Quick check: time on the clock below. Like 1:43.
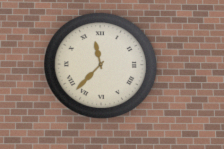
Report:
11:37
